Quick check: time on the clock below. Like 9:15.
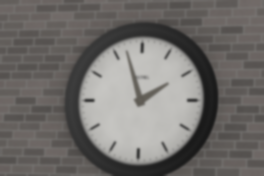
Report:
1:57
